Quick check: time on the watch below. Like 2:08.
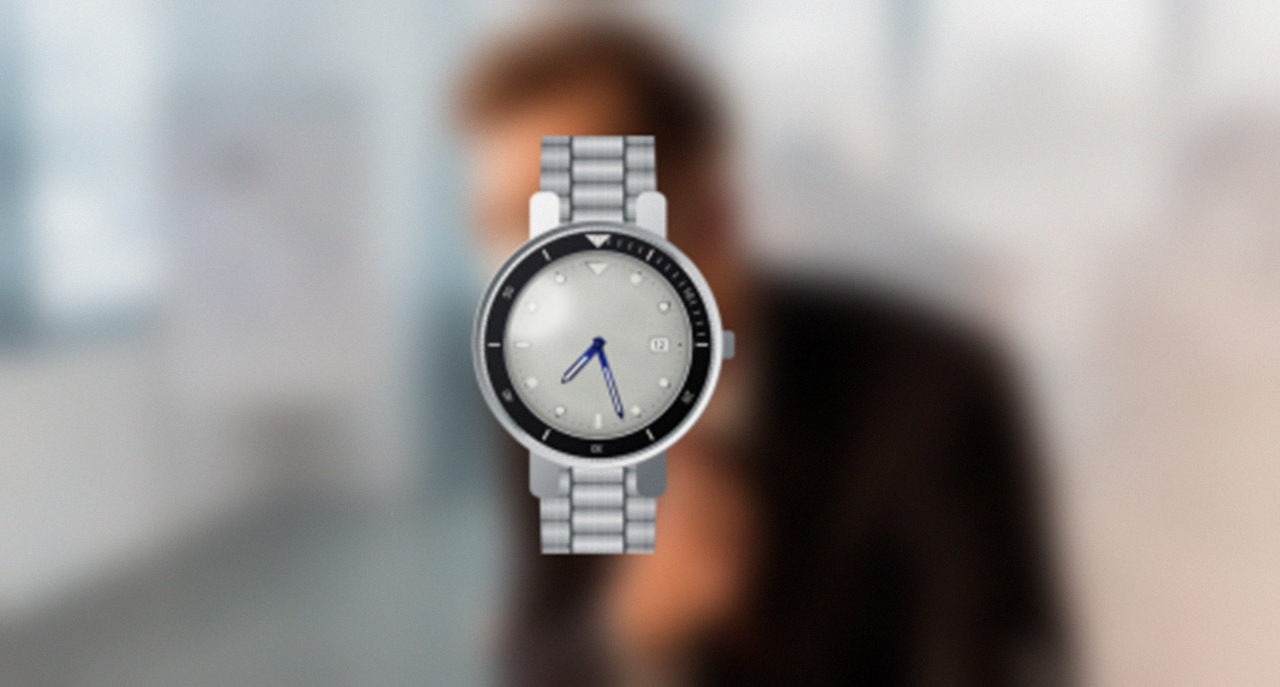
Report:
7:27
